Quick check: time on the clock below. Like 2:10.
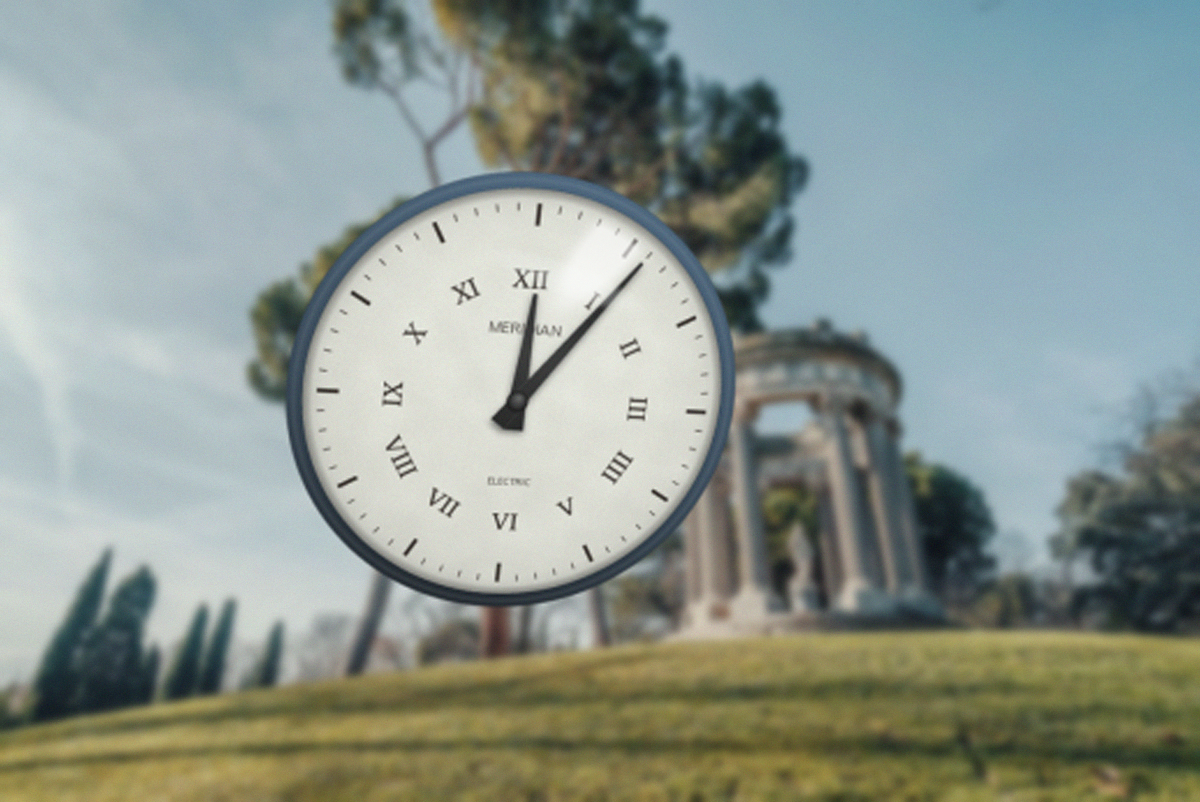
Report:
12:06
